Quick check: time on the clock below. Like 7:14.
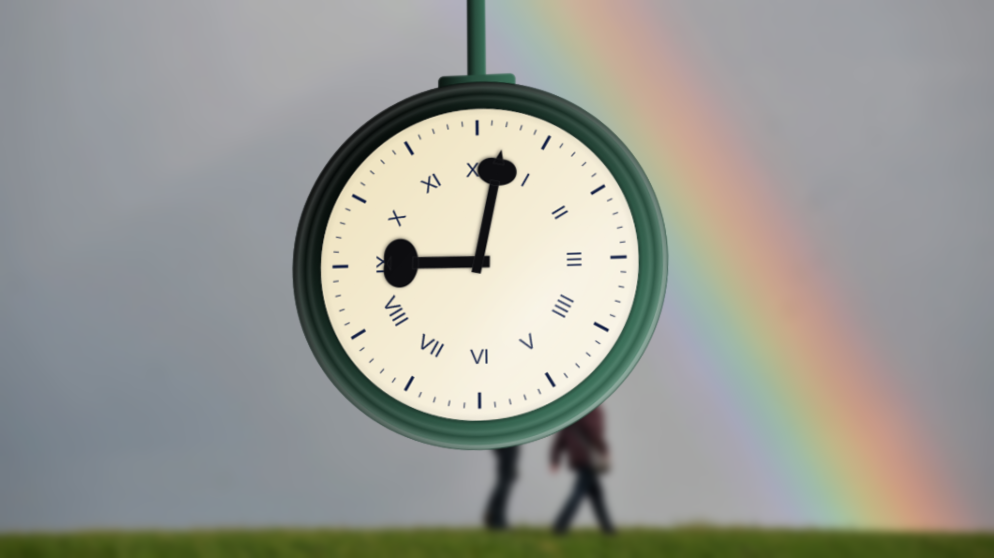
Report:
9:02
